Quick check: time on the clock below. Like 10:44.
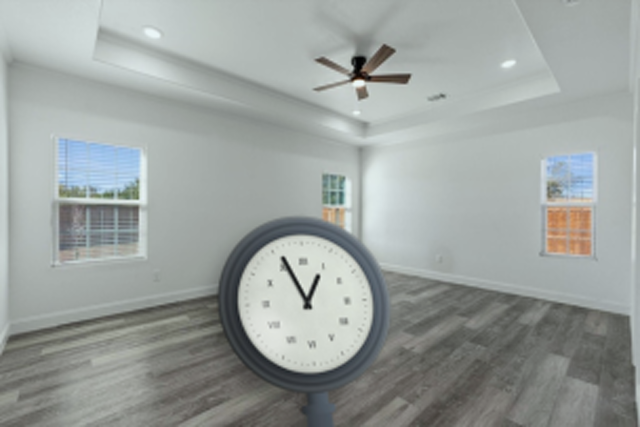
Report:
12:56
